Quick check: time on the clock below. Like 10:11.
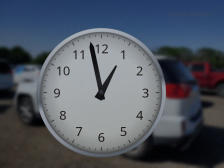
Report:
12:58
